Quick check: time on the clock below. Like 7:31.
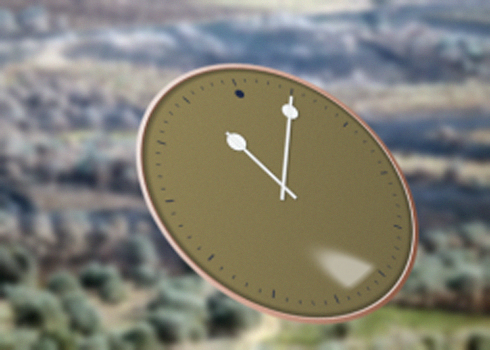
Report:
11:05
